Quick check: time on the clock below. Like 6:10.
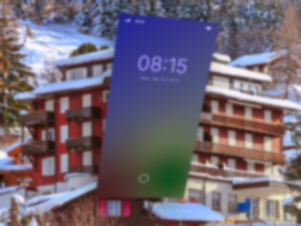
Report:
8:15
